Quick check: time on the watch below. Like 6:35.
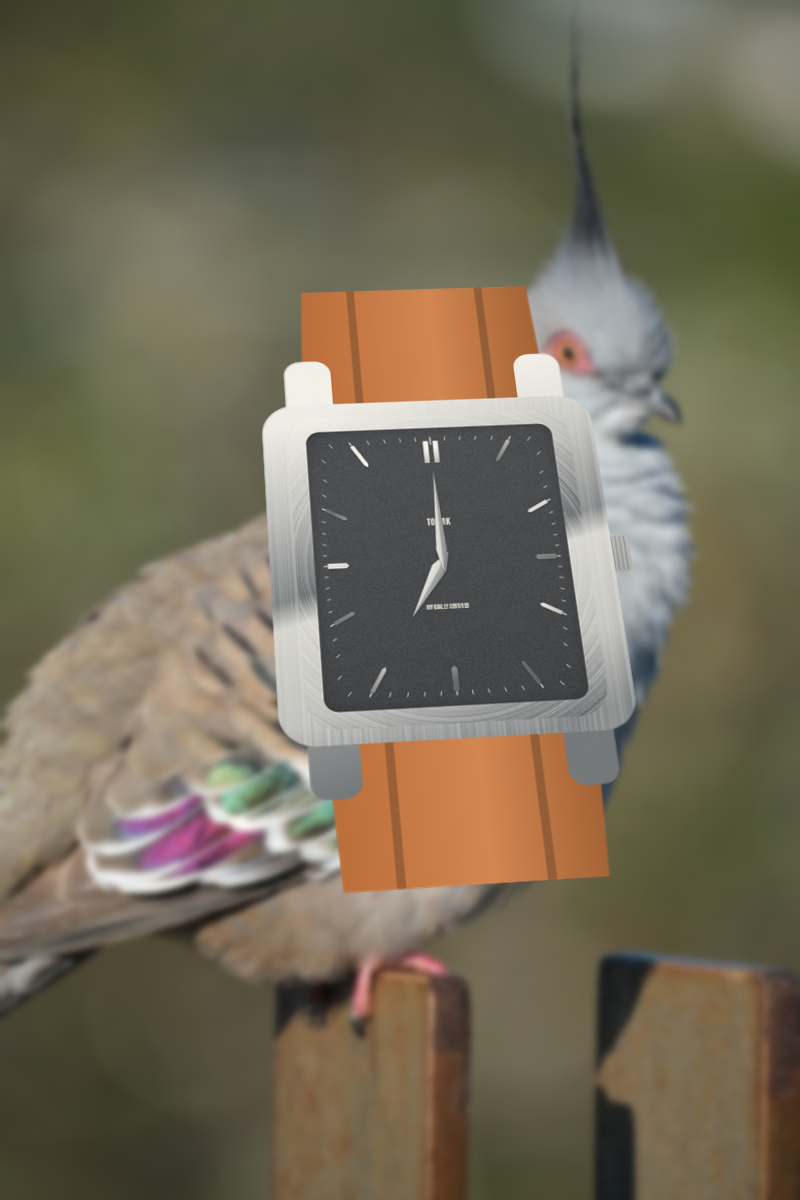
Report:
7:00
